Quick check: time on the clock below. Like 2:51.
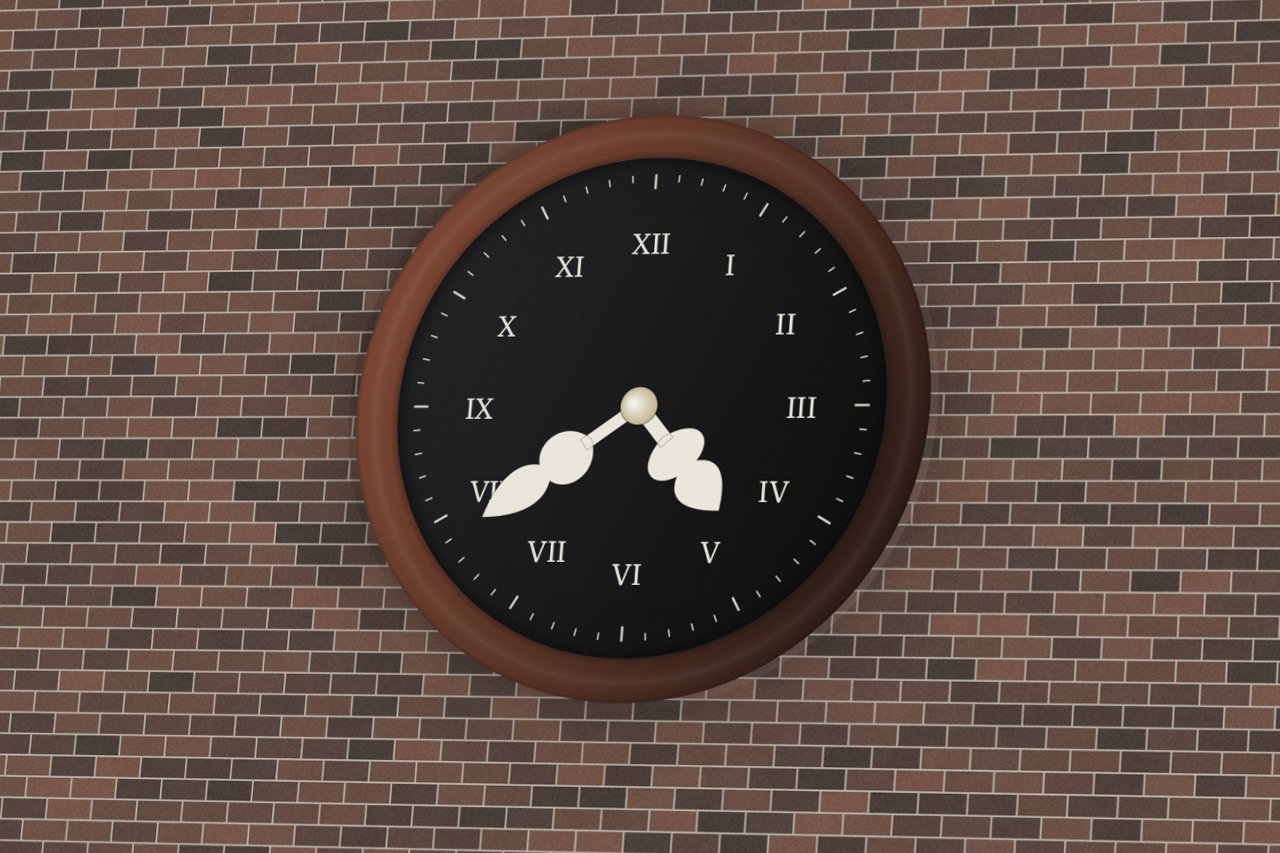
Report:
4:39
